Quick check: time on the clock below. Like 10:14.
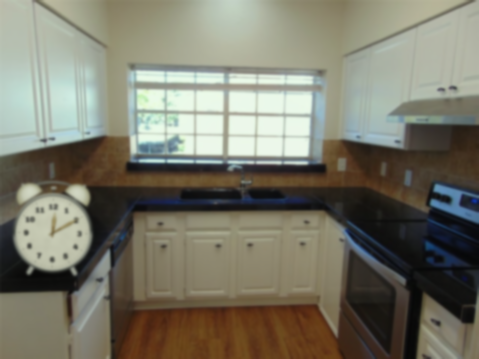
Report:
12:10
